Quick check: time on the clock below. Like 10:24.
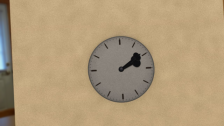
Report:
2:09
